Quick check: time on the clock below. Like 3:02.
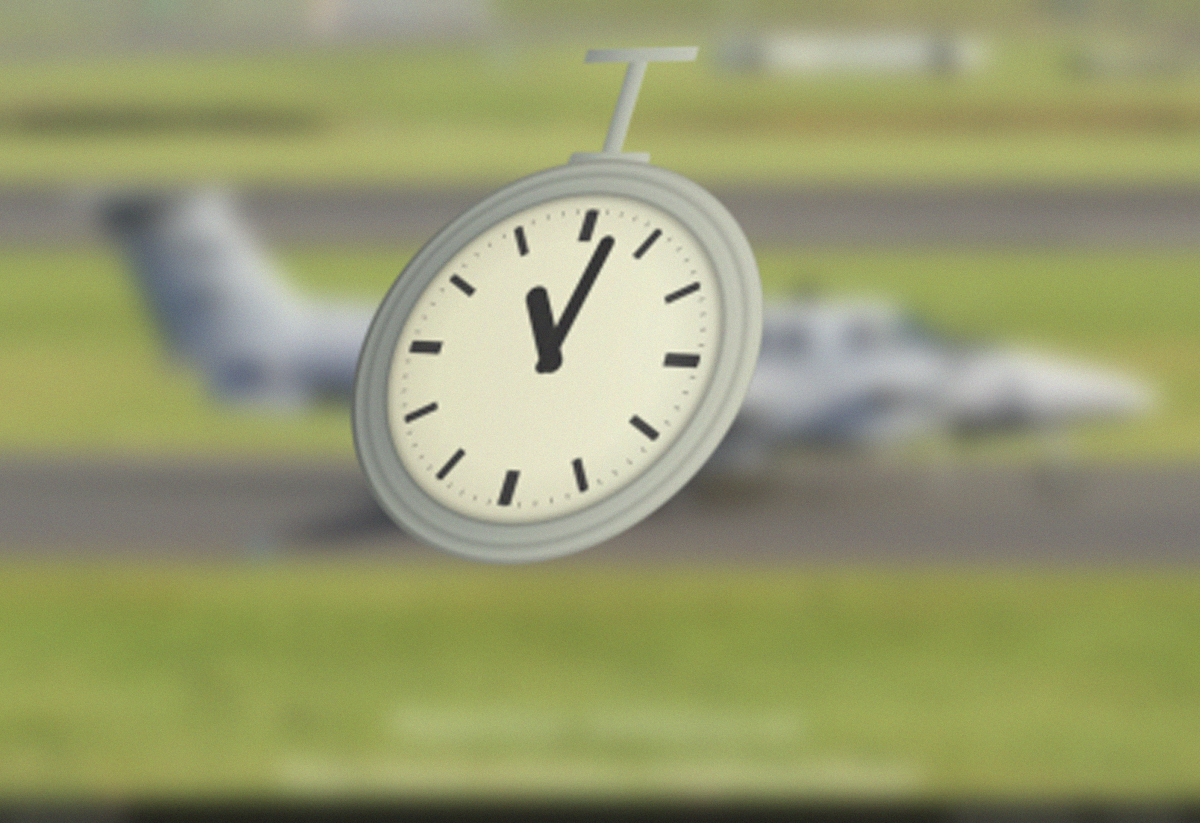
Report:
11:02
